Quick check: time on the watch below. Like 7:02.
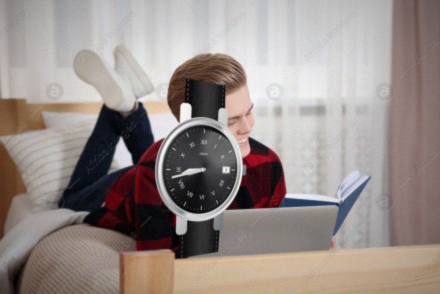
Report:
8:43
